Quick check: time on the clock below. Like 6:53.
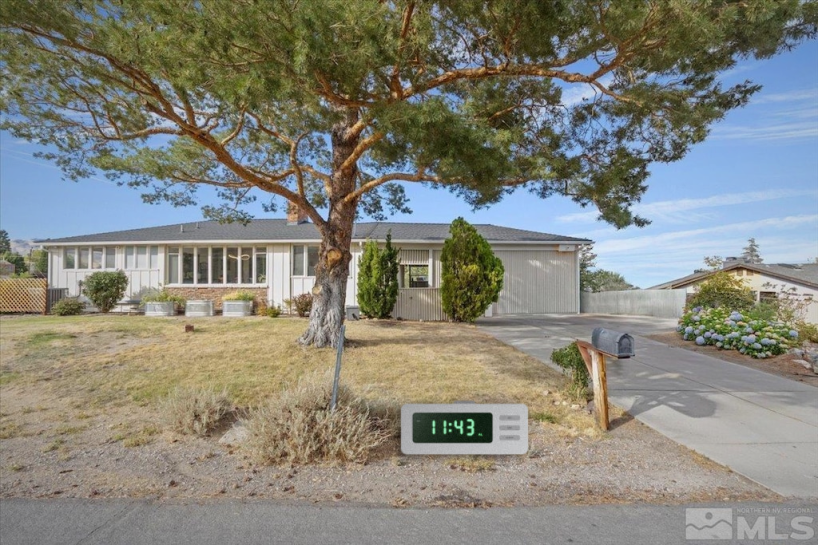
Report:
11:43
